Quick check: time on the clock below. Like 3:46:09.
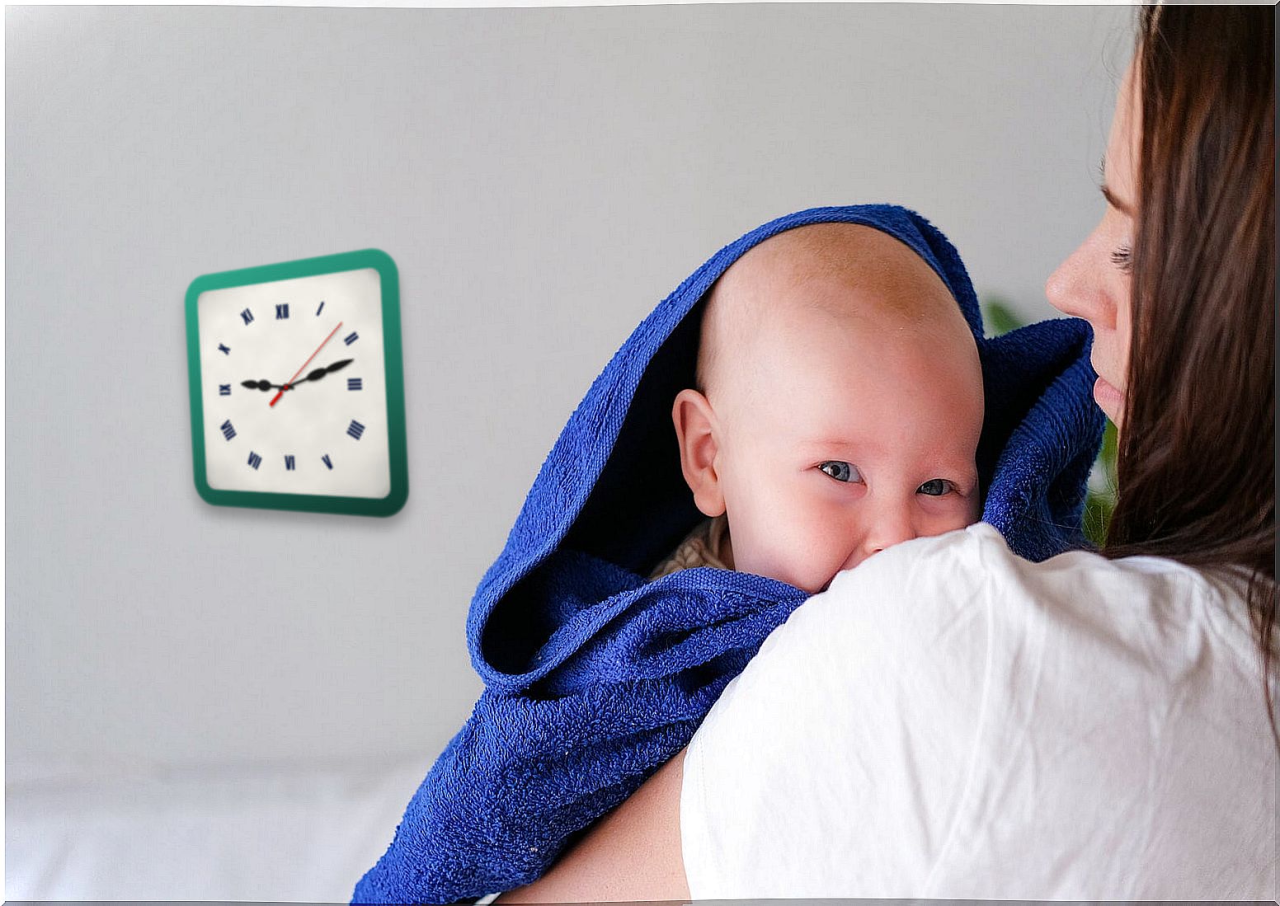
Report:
9:12:08
